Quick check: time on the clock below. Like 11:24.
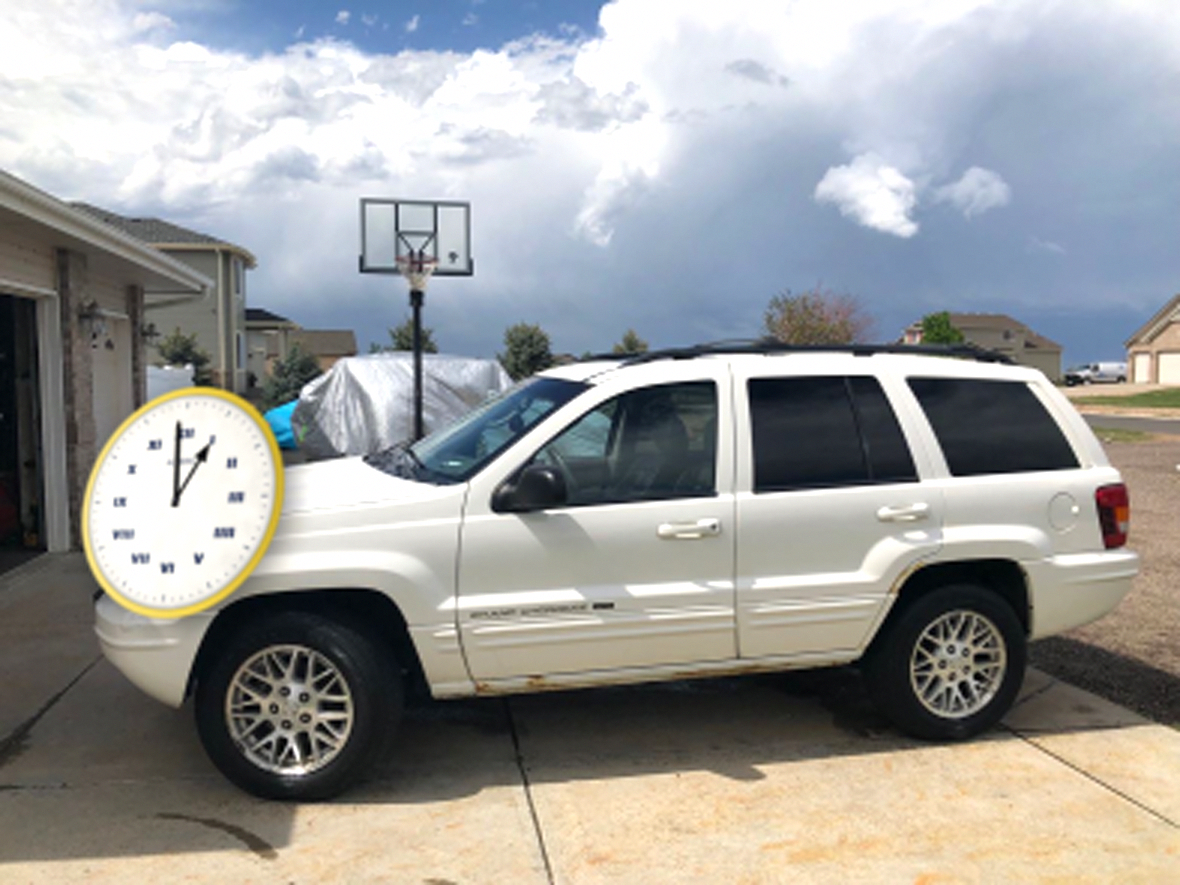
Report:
12:59
